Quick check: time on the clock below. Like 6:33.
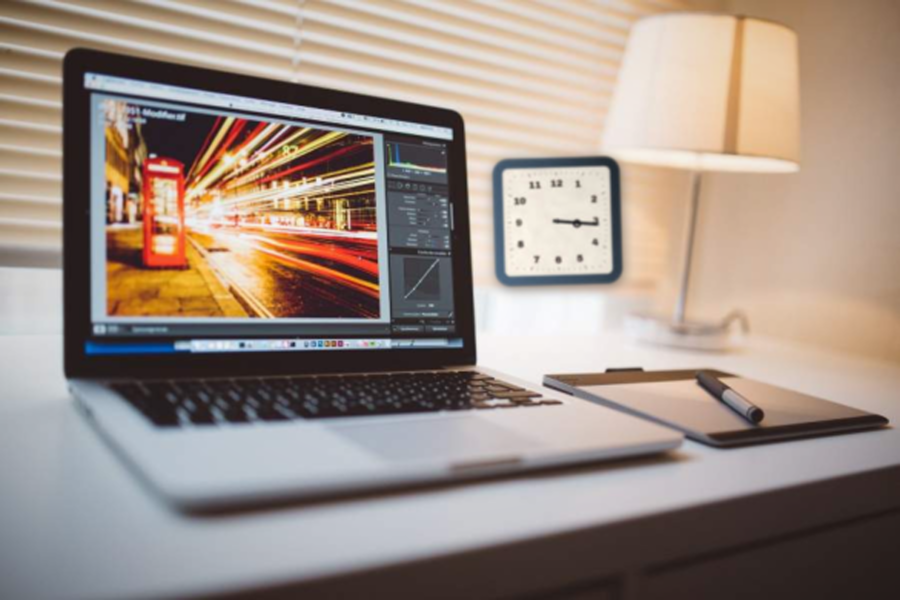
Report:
3:16
